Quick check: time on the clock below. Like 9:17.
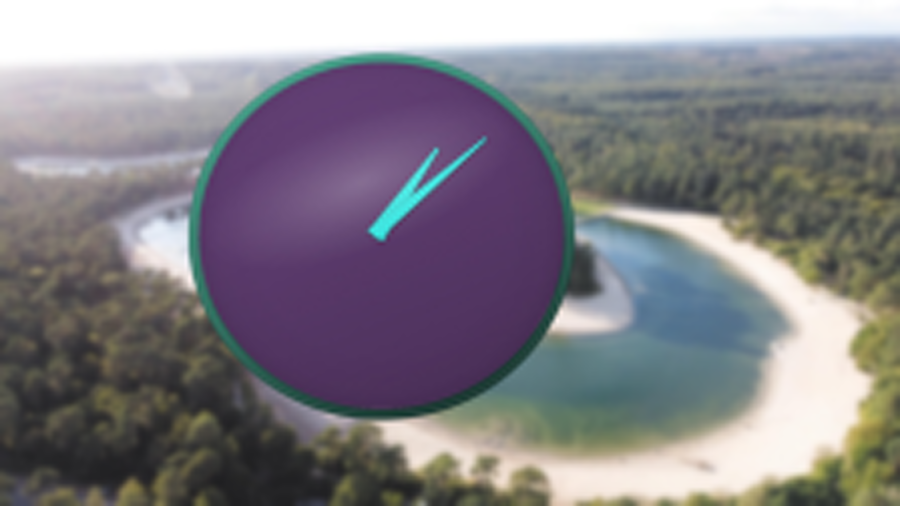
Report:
1:08
